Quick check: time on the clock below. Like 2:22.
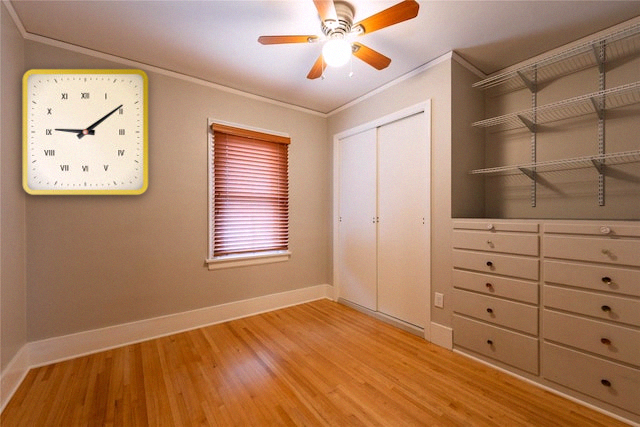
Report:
9:09
